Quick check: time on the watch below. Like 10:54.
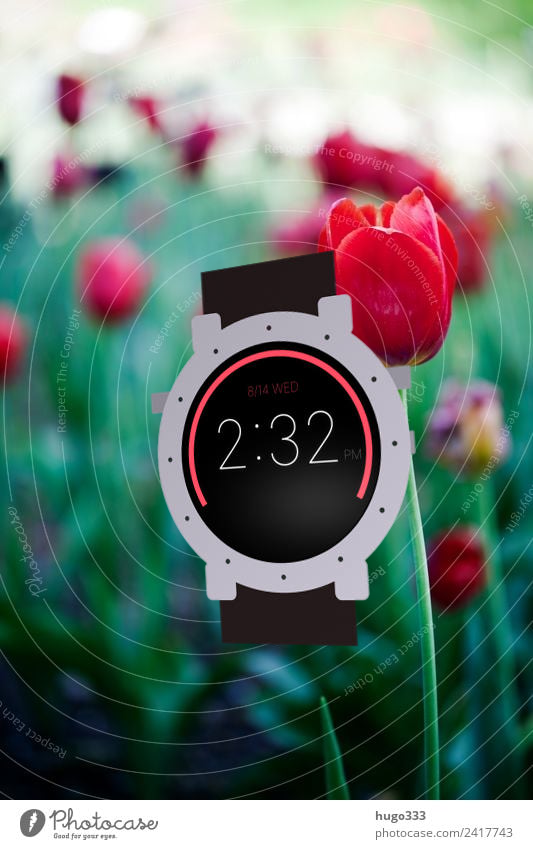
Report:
2:32
